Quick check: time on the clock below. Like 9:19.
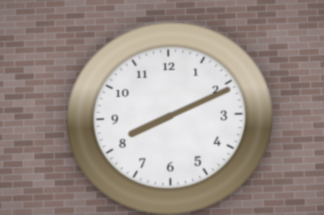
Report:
8:11
